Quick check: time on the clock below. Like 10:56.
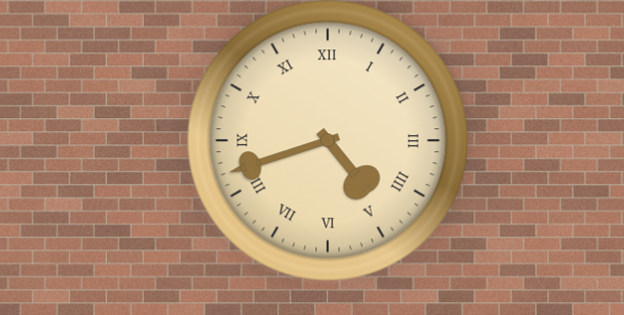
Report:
4:42
